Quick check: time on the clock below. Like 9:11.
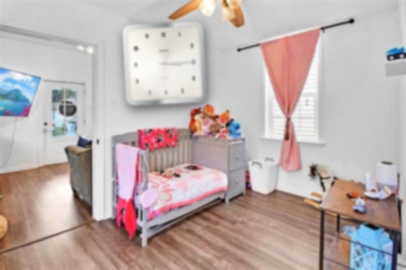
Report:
3:15
